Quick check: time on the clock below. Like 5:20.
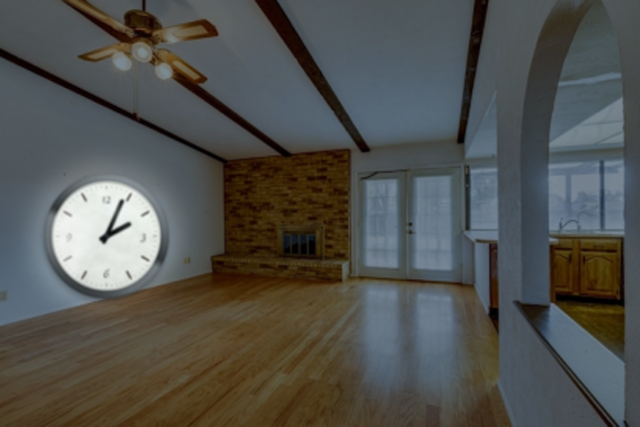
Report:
2:04
